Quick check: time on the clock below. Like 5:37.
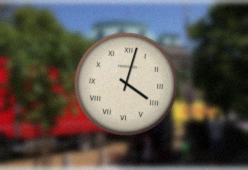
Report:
4:02
